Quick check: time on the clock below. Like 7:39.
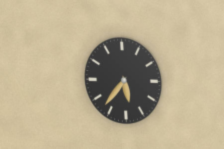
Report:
5:37
